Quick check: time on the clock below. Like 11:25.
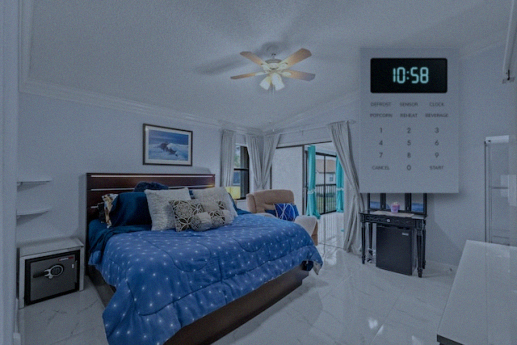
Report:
10:58
